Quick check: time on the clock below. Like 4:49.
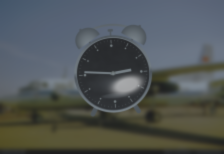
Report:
2:46
